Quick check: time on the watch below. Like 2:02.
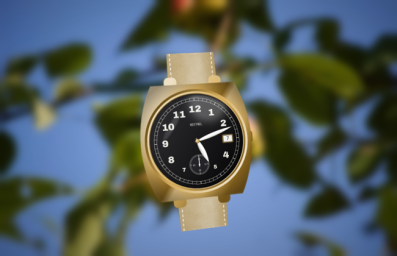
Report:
5:12
